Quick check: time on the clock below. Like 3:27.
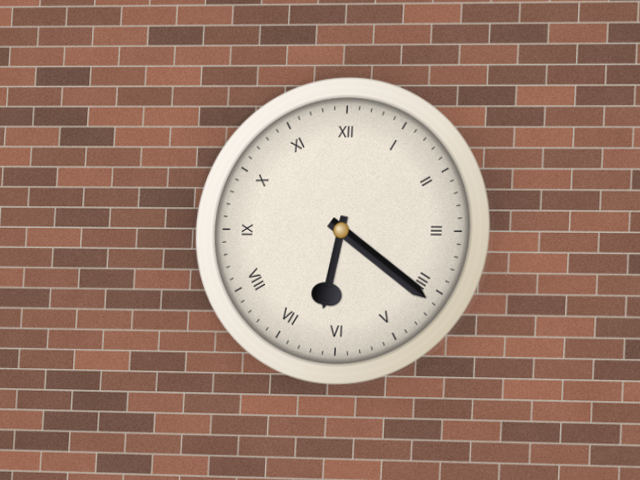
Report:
6:21
